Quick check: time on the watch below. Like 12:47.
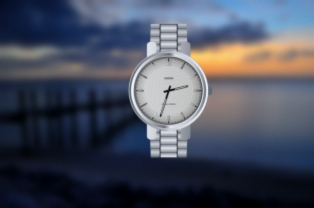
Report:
2:33
